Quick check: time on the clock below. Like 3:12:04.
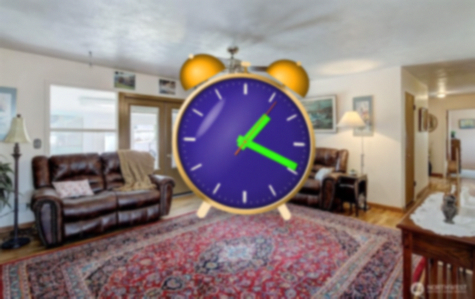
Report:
1:19:06
